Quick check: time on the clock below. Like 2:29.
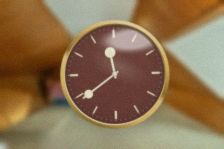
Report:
11:39
